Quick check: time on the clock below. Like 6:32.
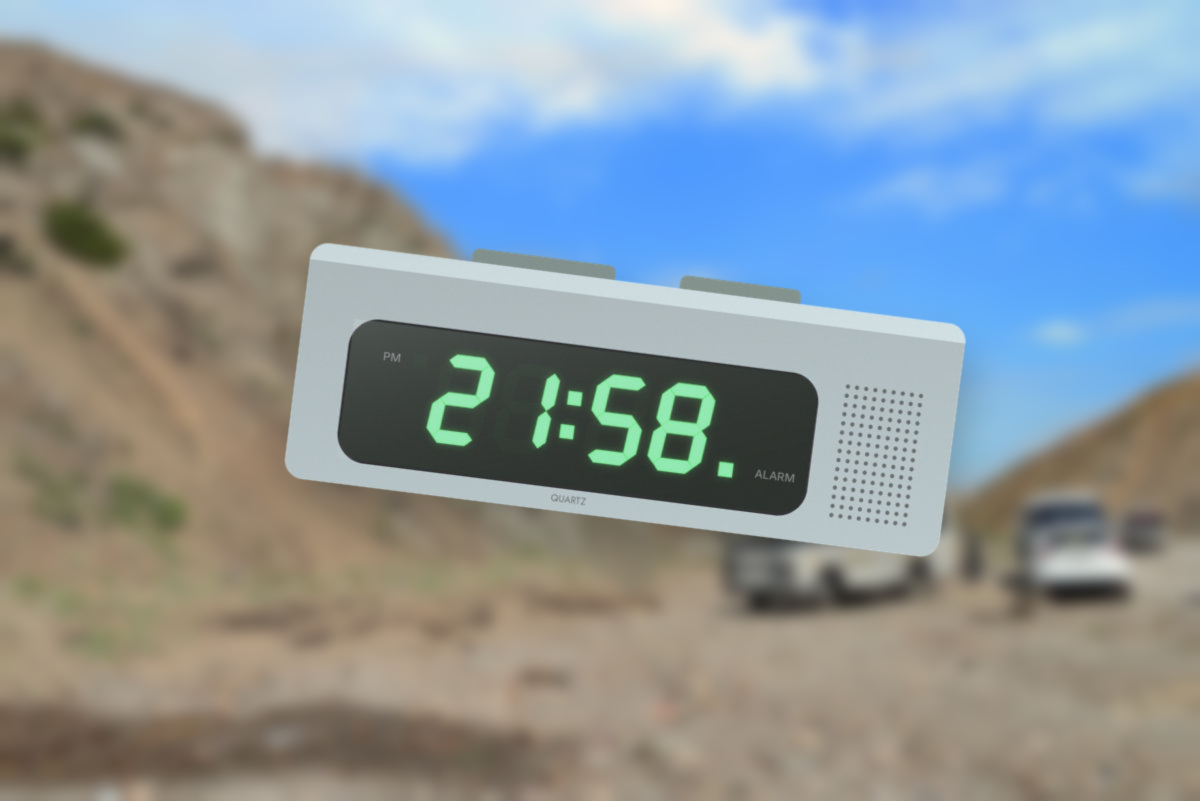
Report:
21:58
